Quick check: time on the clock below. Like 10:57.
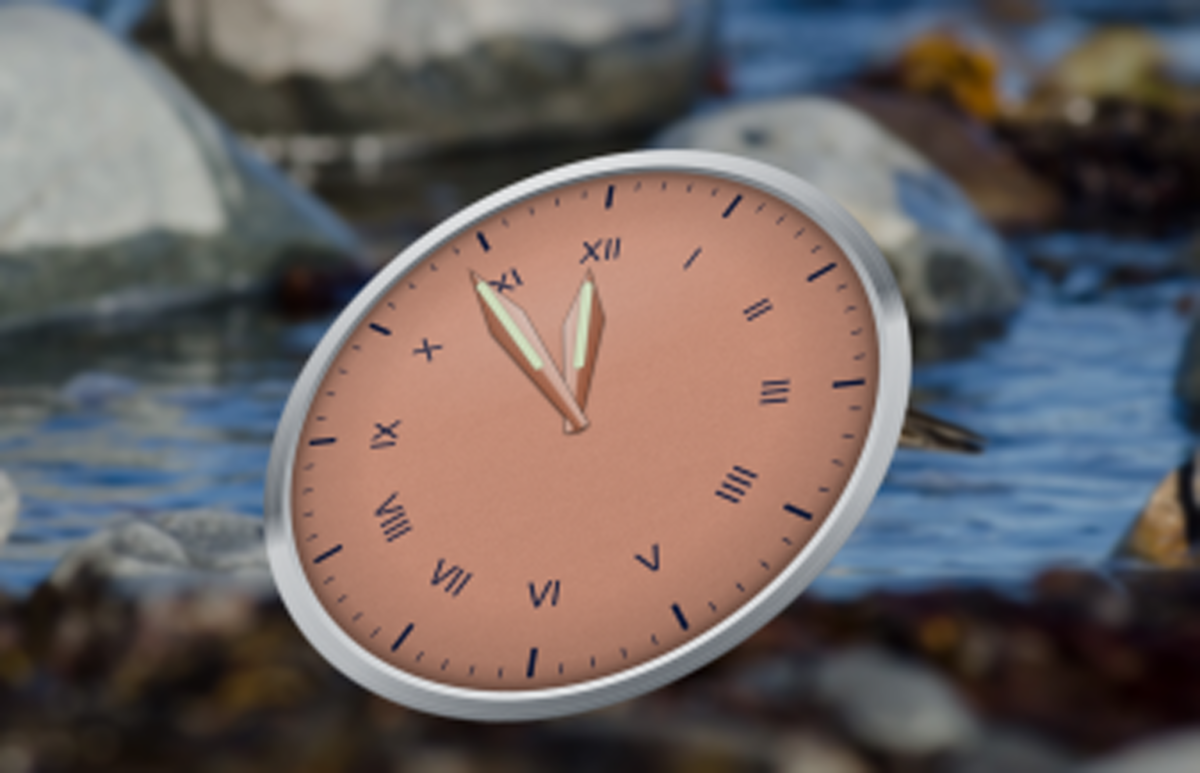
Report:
11:54
